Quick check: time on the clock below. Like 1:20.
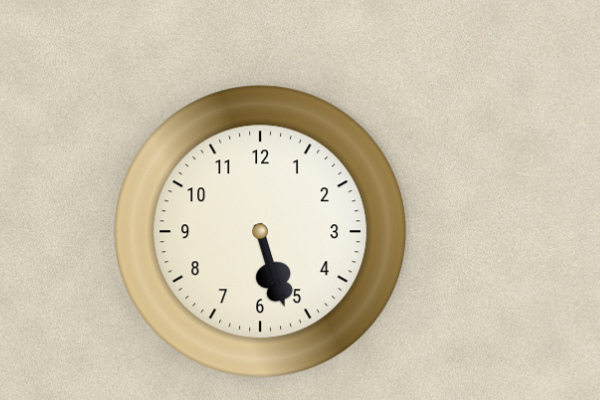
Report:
5:27
